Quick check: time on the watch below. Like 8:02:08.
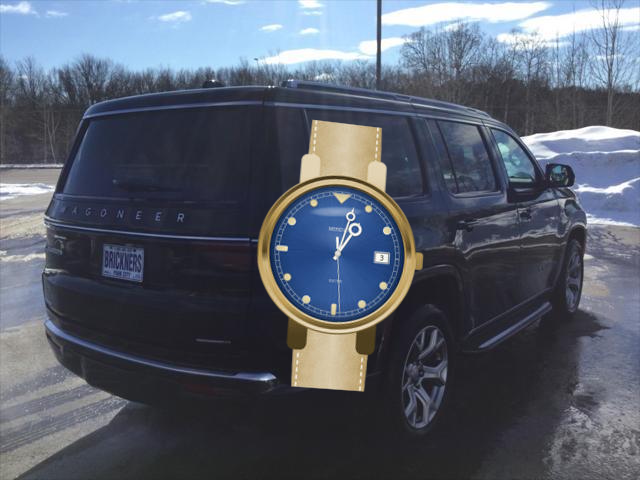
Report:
1:02:29
